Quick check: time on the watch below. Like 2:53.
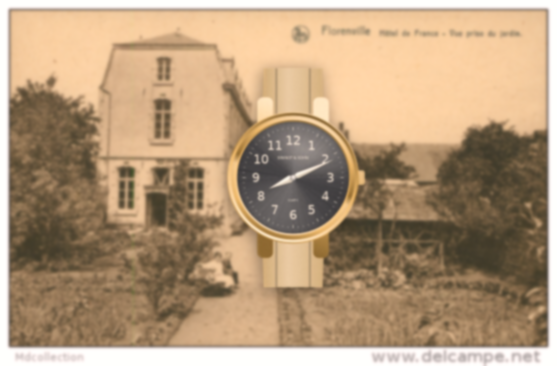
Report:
8:11
